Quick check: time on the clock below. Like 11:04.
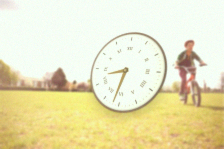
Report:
8:32
